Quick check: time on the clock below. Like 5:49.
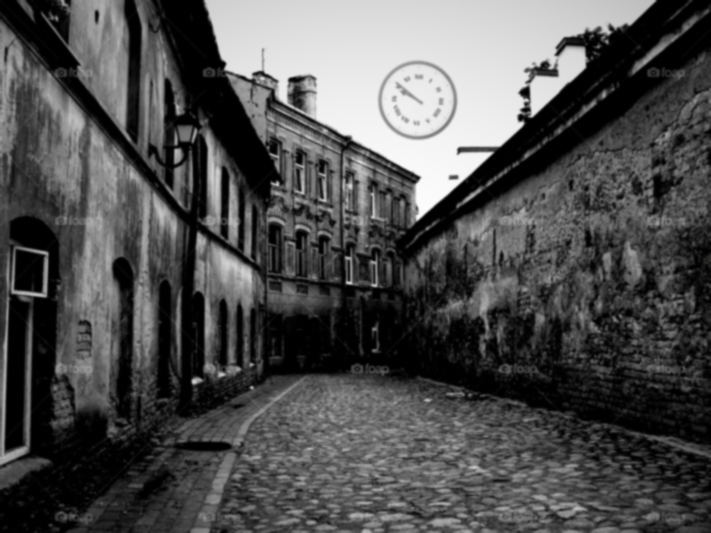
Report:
9:51
